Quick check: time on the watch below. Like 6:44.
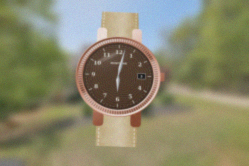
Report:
6:02
